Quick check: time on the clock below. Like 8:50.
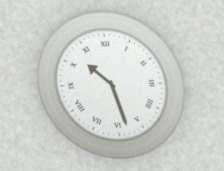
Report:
10:28
